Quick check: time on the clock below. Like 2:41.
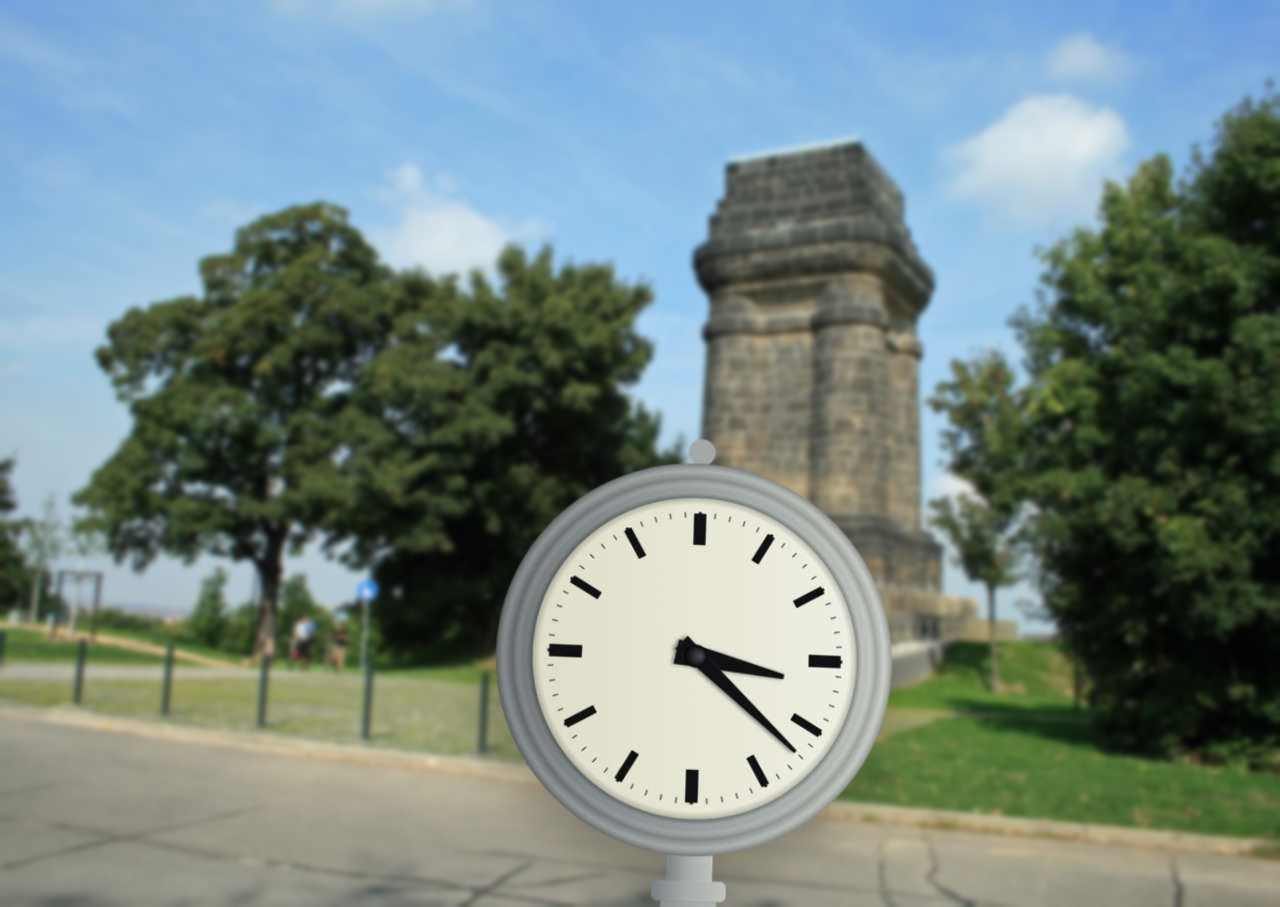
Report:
3:22
